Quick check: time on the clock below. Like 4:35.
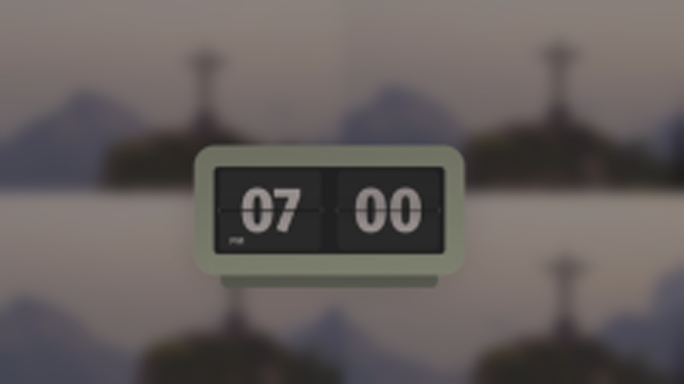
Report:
7:00
